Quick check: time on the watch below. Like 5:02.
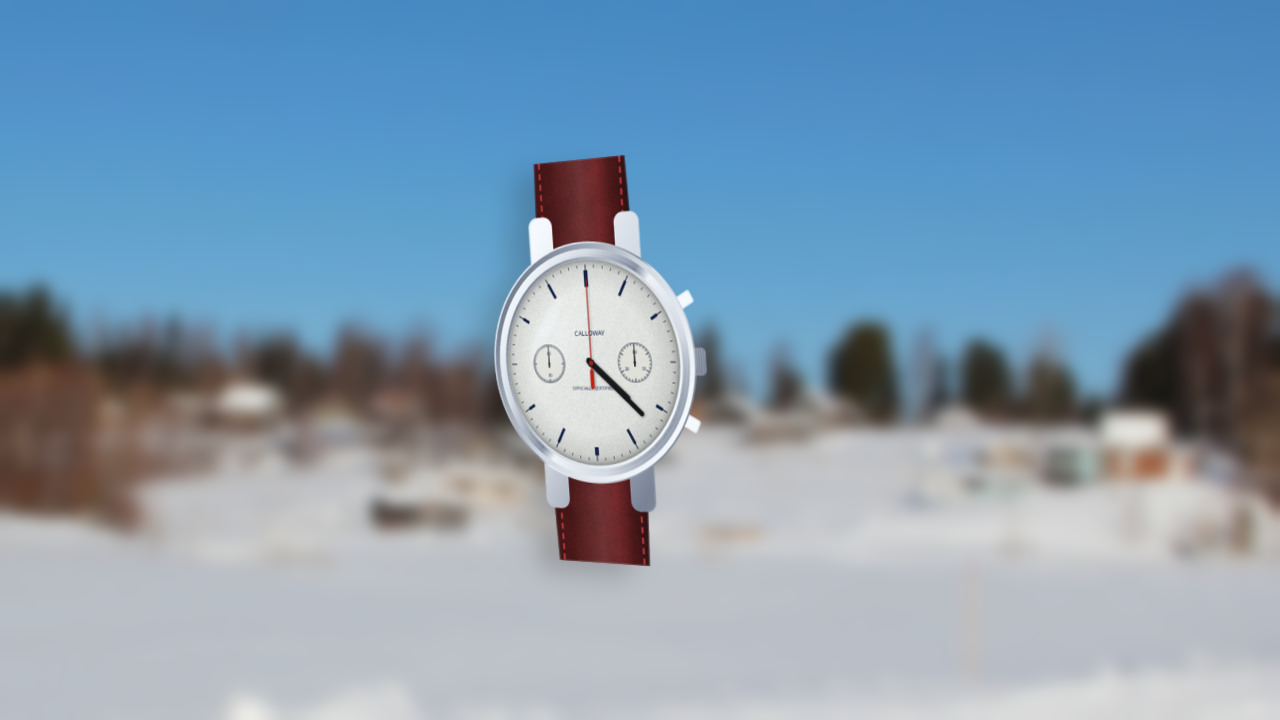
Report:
4:22
